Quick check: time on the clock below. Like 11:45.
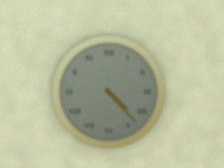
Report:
4:23
